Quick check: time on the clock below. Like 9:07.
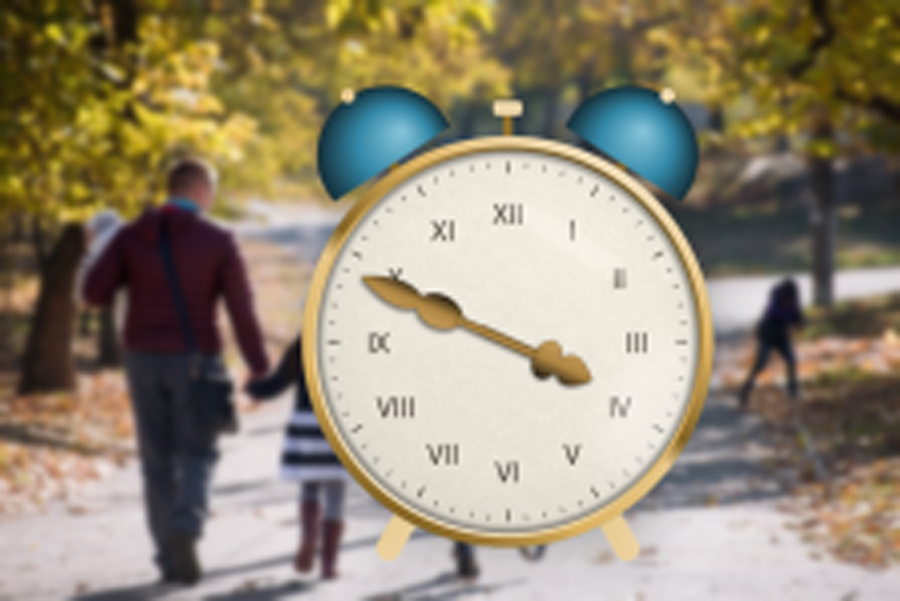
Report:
3:49
